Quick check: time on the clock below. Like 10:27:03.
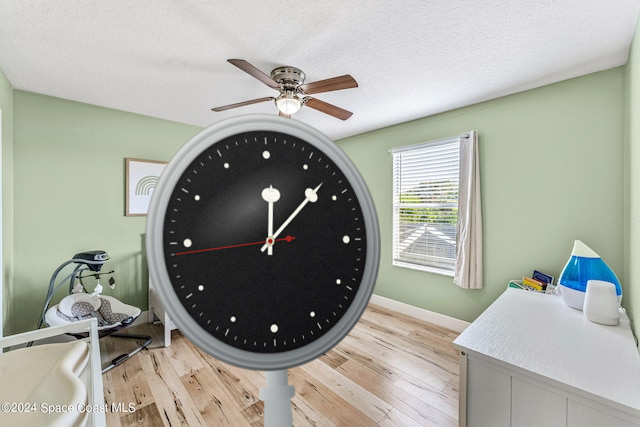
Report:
12:07:44
